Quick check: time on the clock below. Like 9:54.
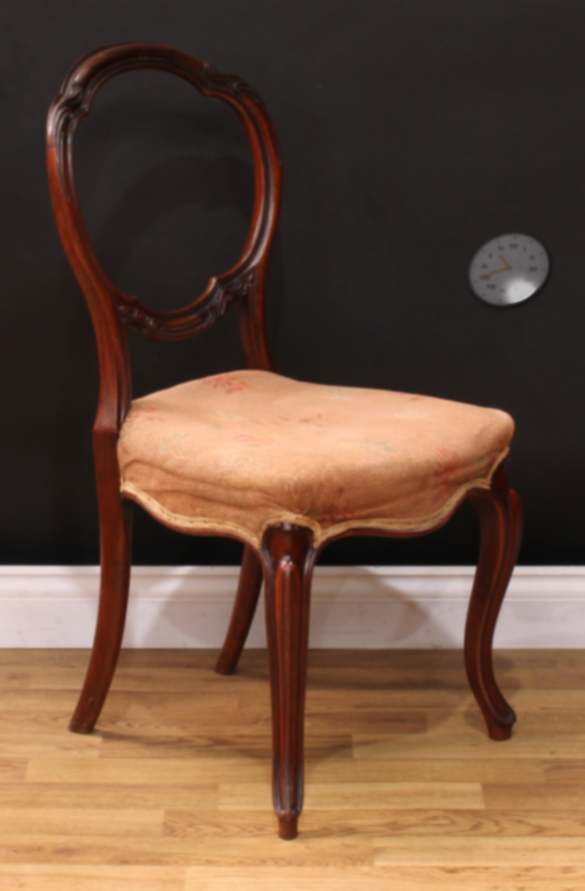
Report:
10:41
